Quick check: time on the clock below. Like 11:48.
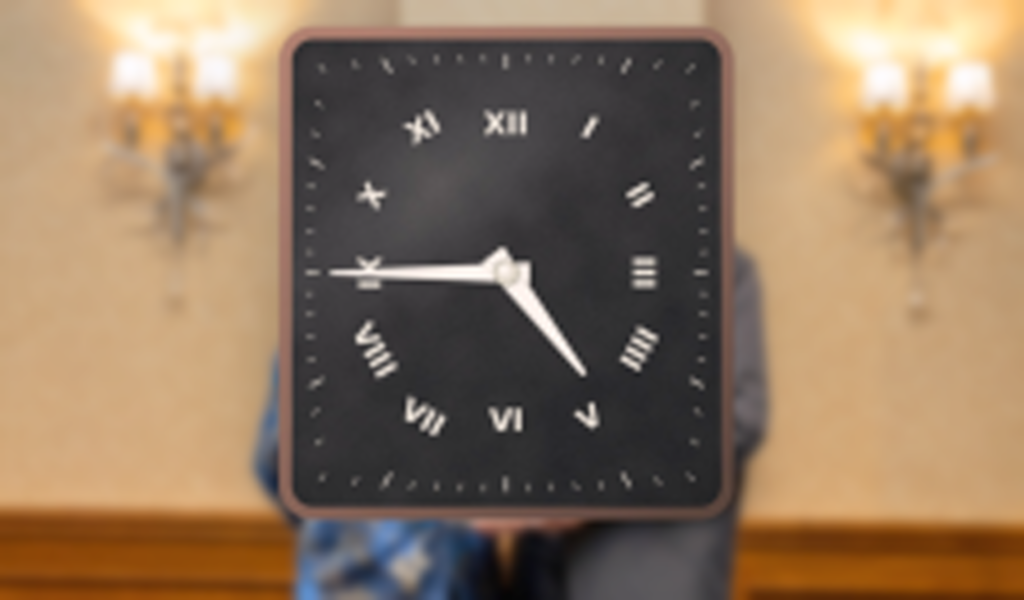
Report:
4:45
